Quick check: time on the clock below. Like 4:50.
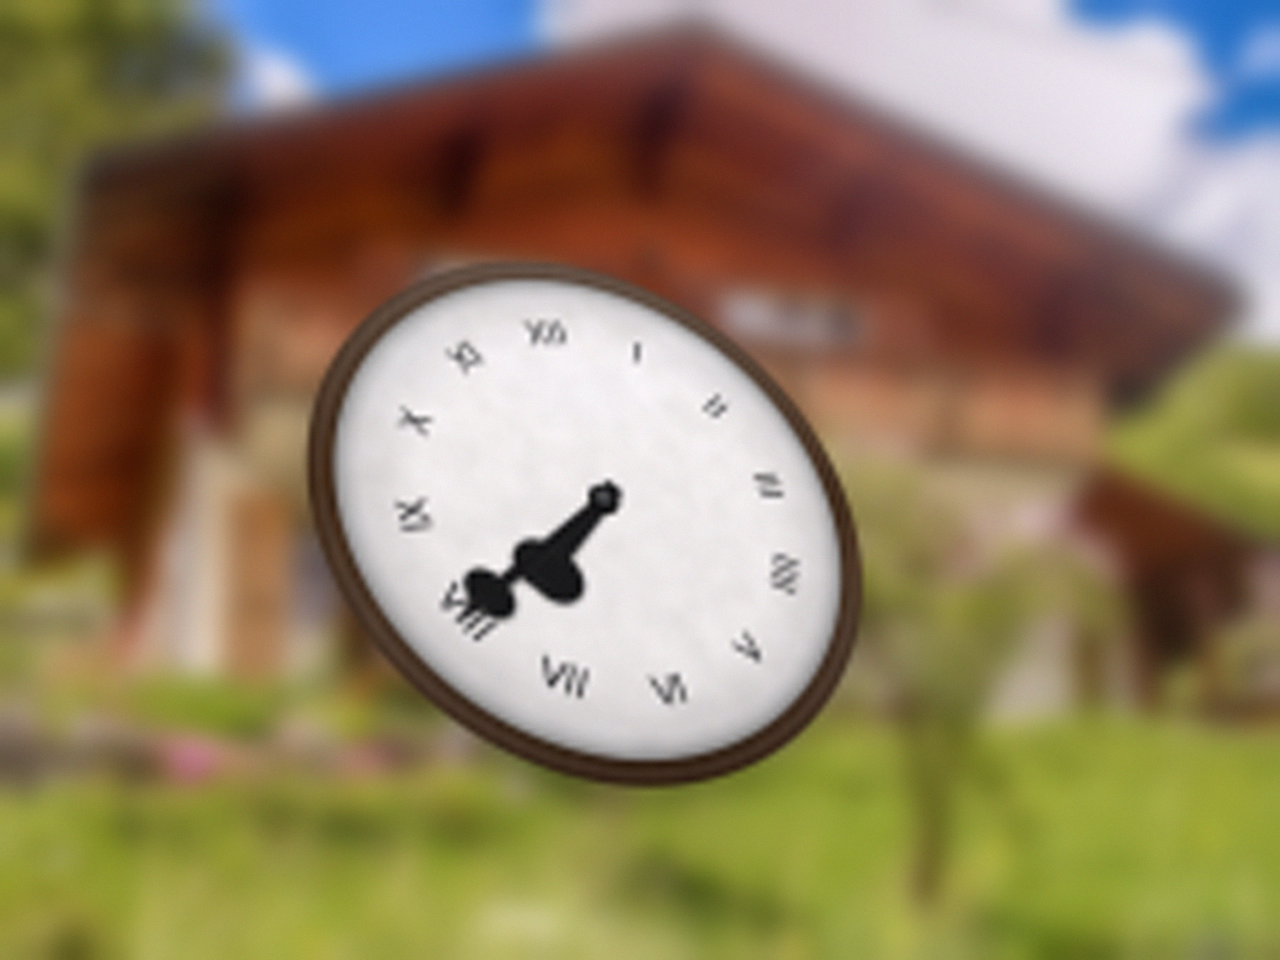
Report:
7:40
